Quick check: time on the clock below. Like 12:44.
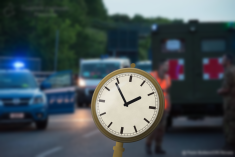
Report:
1:54
